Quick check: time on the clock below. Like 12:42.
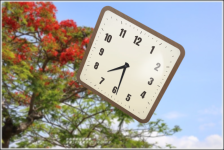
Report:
7:29
